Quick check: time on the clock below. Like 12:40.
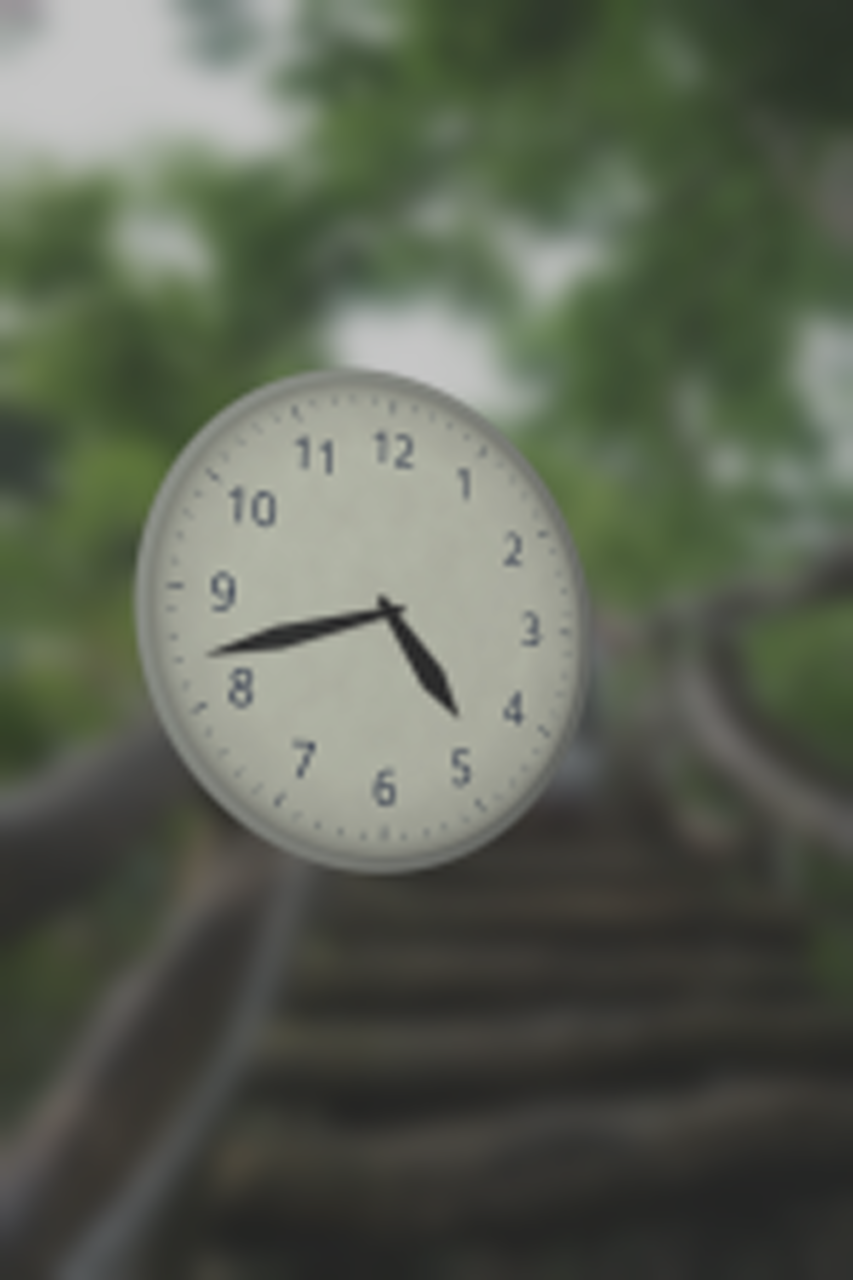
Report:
4:42
